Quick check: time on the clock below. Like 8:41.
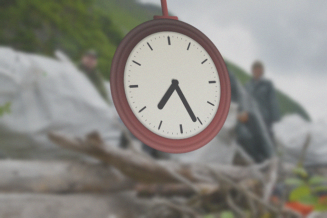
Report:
7:26
